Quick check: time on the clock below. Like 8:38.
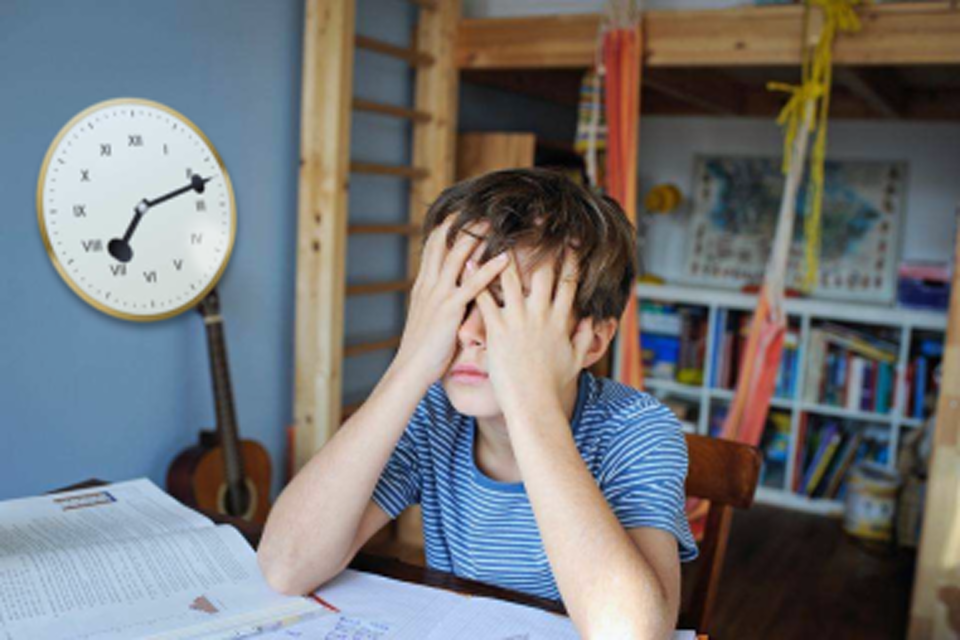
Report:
7:12
